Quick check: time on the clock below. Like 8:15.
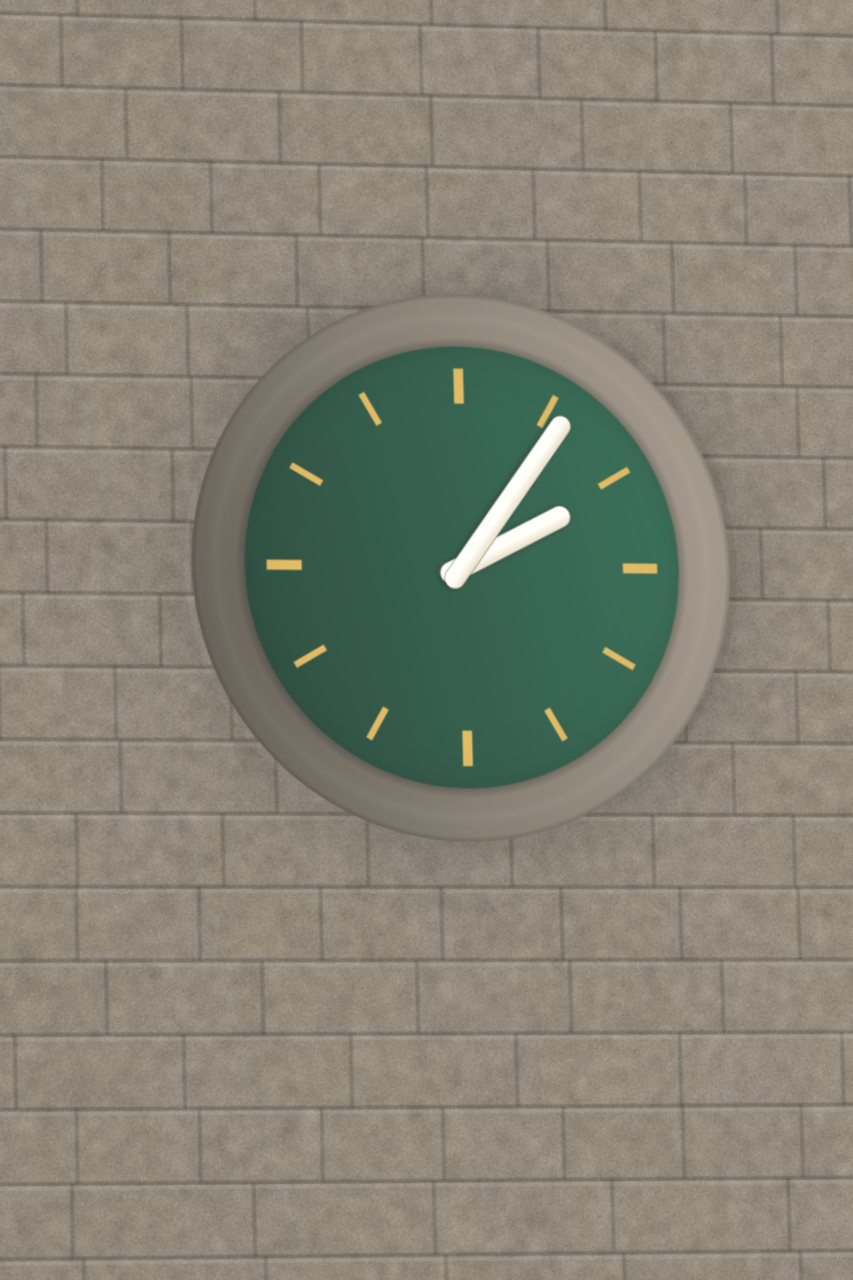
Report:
2:06
